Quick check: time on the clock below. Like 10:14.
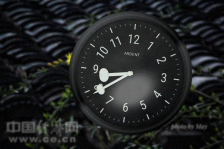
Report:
8:39
